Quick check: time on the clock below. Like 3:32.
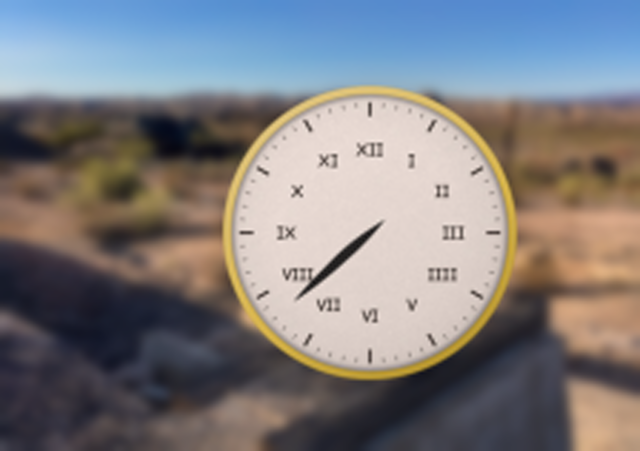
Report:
7:38
